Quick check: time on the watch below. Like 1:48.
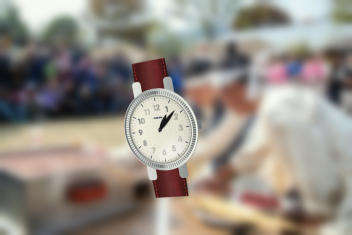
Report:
1:08
